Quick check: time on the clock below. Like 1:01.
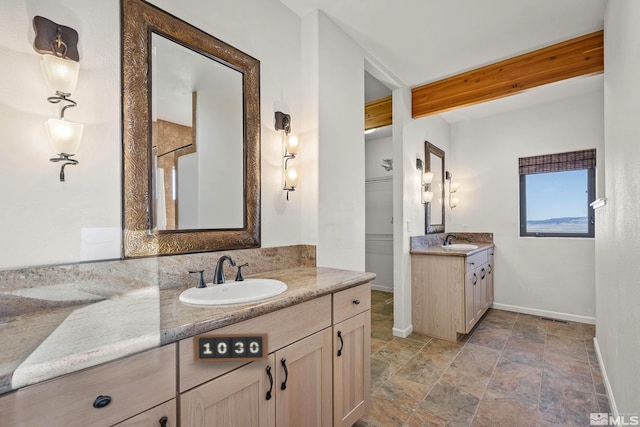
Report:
10:30
